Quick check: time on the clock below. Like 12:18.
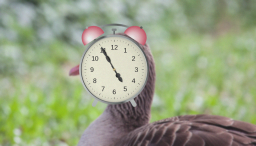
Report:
4:55
